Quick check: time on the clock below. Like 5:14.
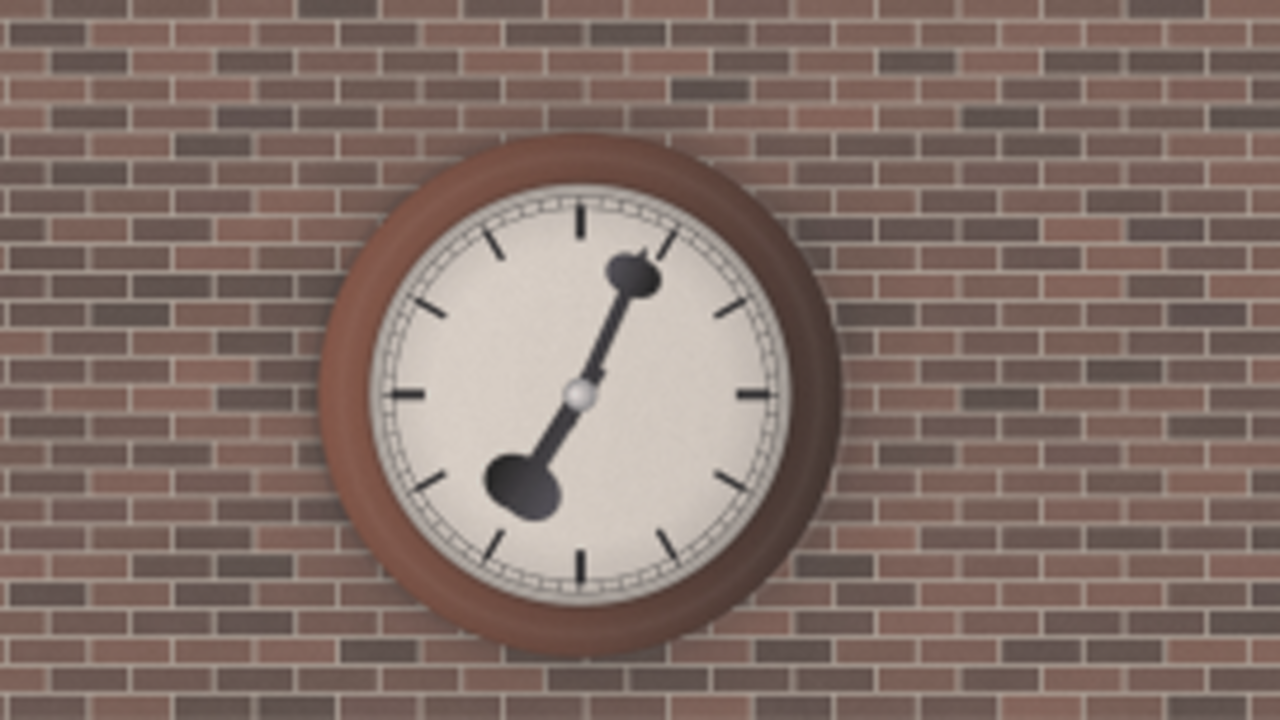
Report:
7:04
